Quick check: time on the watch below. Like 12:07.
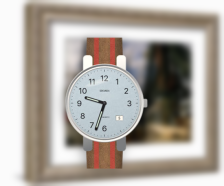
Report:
9:33
